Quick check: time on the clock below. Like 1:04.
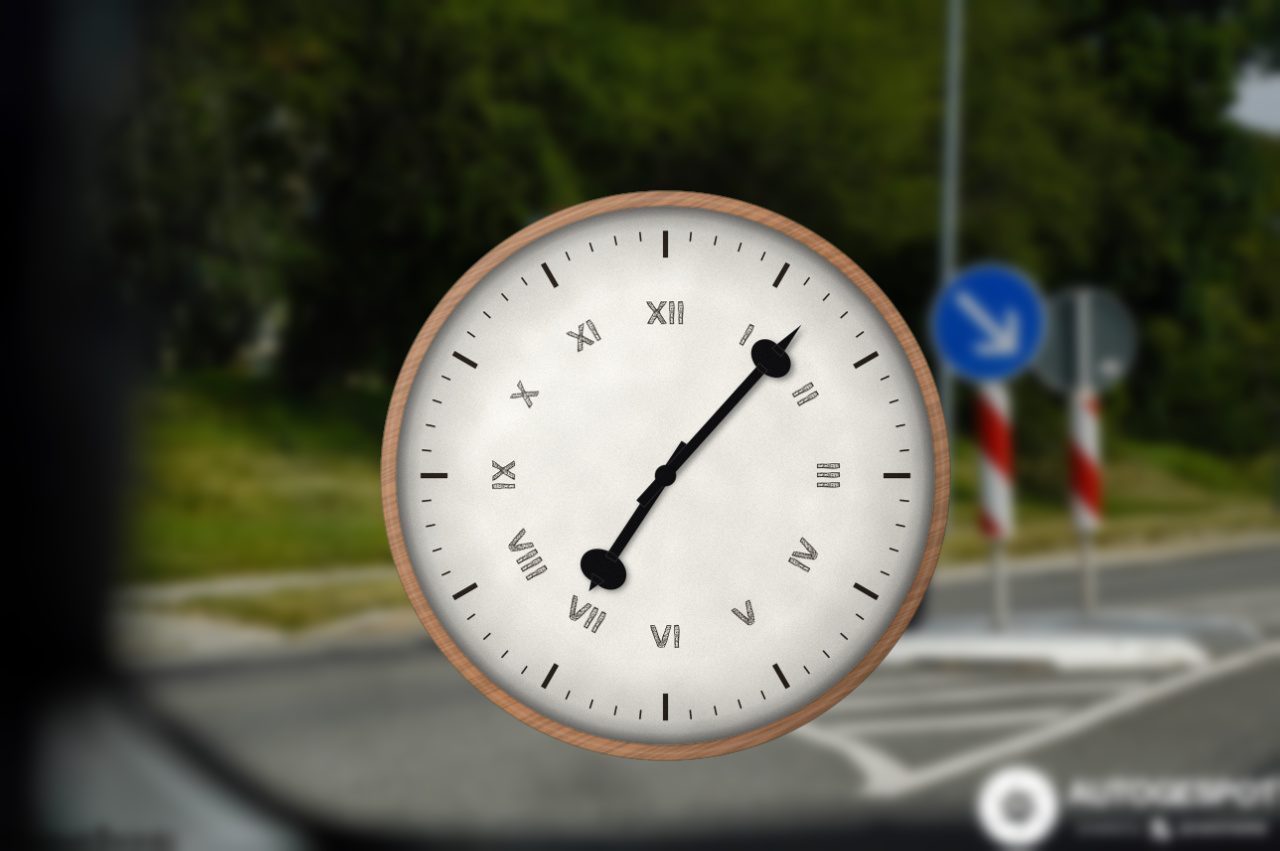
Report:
7:07
